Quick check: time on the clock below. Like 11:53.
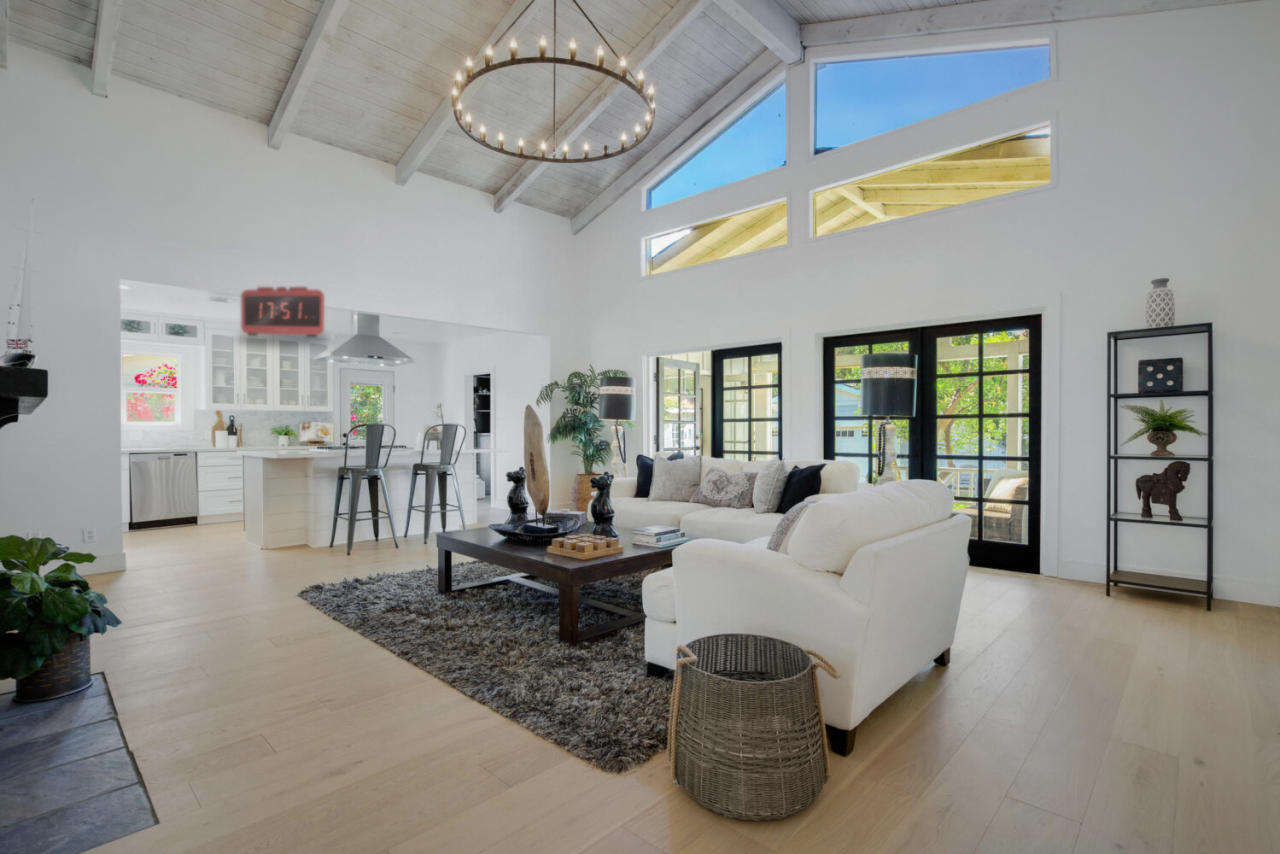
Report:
17:51
